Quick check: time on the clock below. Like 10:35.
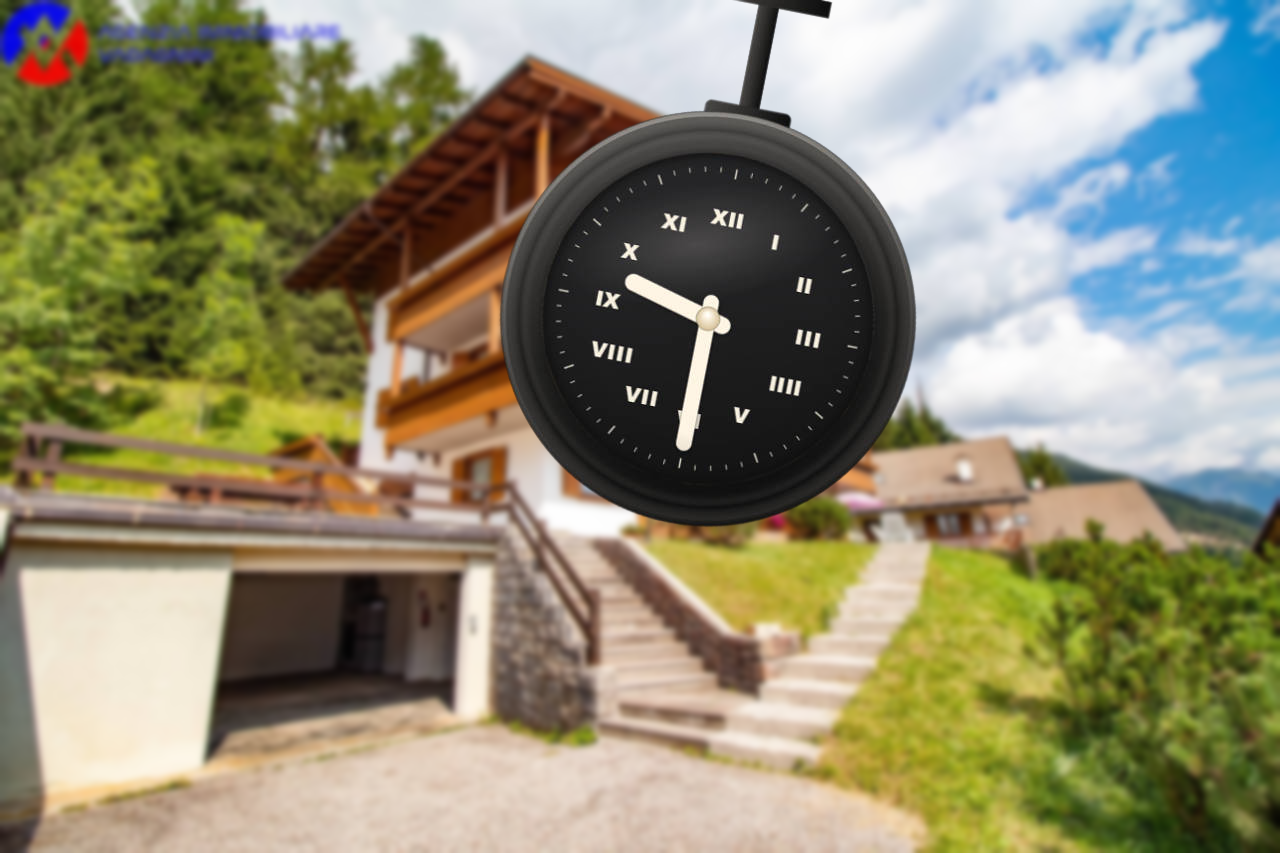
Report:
9:30
